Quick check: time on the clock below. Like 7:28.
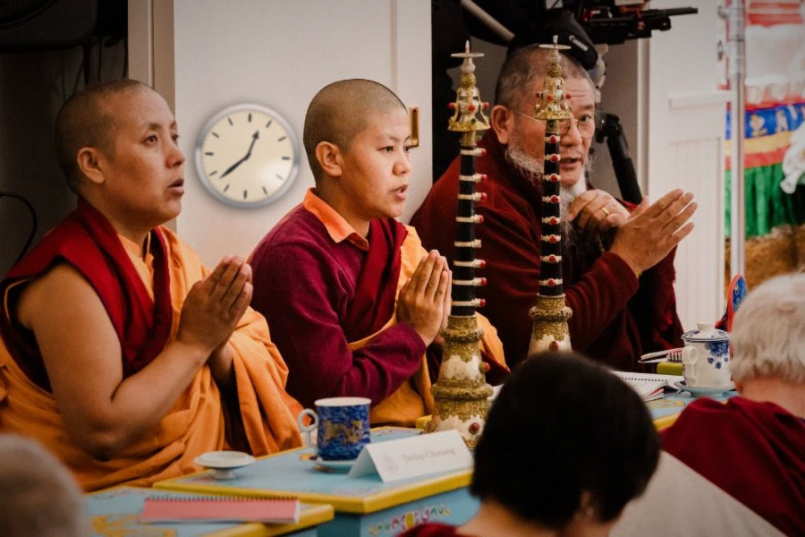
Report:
12:38
